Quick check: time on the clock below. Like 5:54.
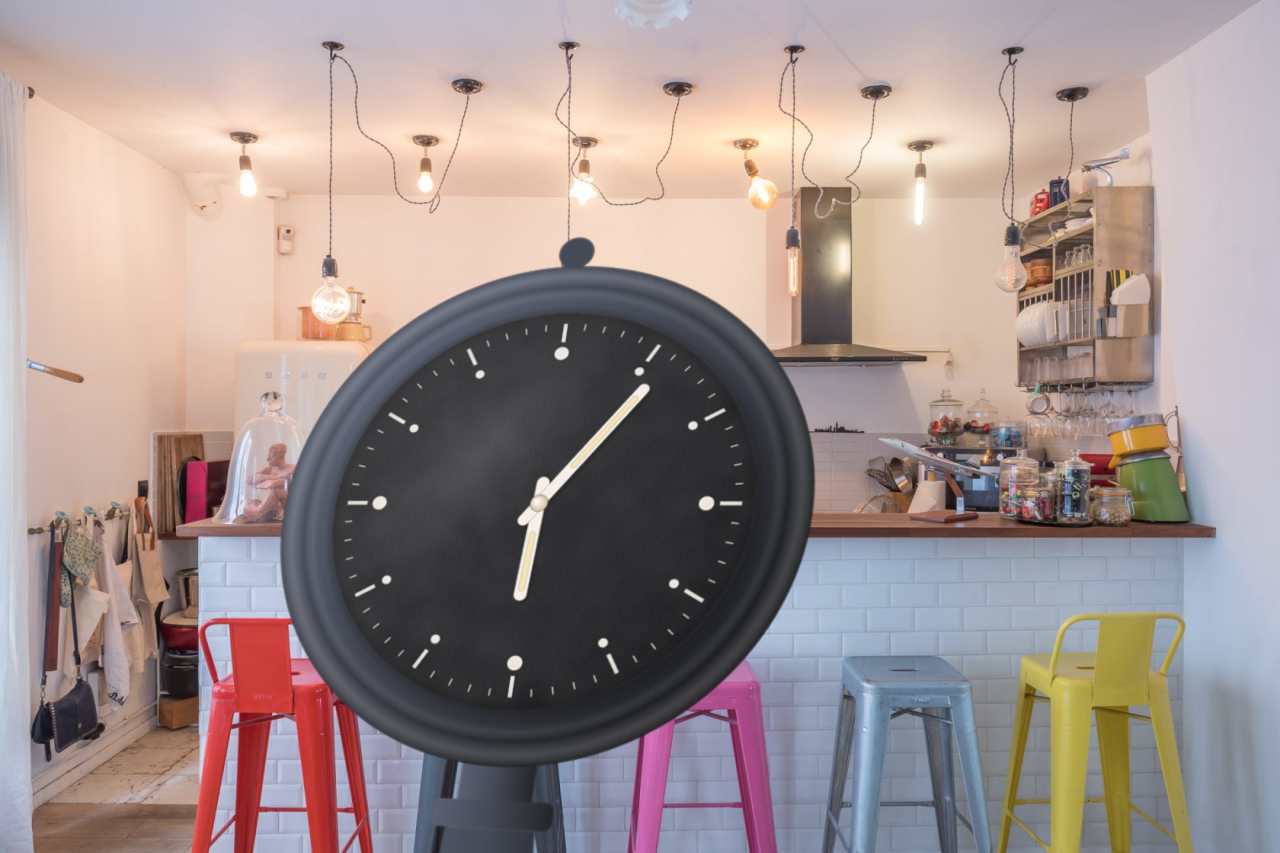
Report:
6:06
